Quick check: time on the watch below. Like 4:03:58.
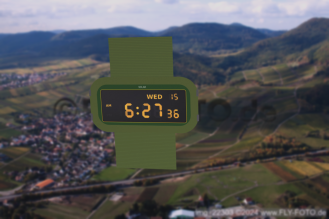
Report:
6:27:36
